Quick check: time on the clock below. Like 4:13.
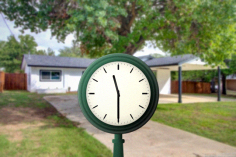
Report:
11:30
